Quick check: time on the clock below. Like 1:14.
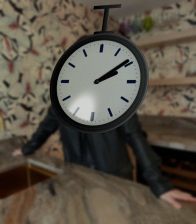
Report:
2:09
